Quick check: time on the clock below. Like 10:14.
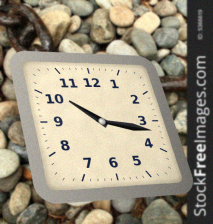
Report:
10:17
